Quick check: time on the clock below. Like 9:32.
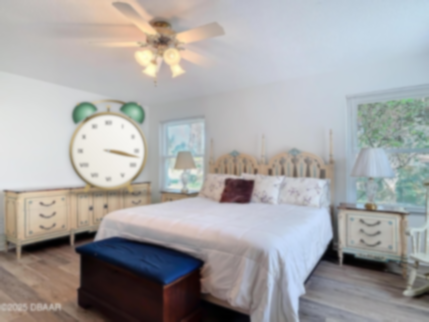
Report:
3:17
